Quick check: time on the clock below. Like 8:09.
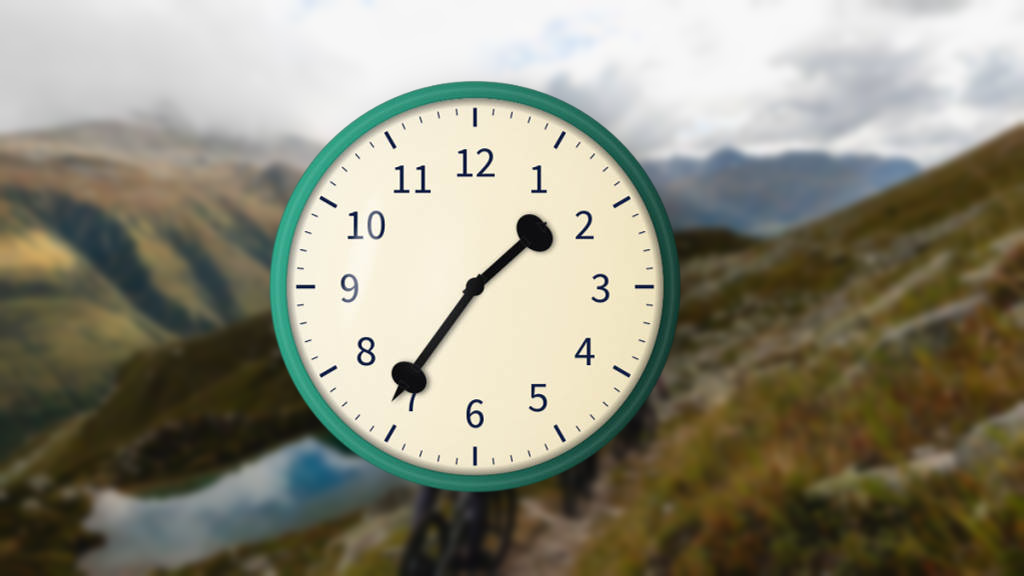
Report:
1:36
